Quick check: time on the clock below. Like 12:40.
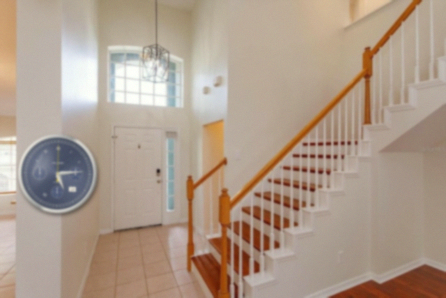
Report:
5:14
